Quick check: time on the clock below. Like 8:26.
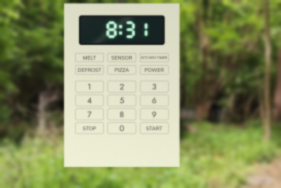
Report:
8:31
